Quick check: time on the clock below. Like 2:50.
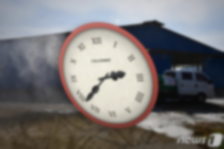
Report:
2:38
